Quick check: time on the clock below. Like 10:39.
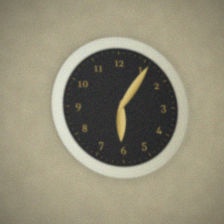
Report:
6:06
